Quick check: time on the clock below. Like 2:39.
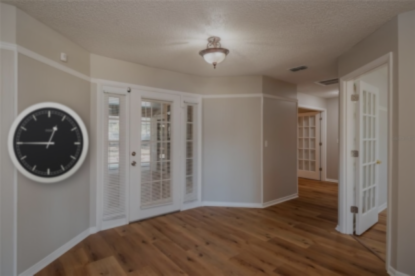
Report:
12:45
